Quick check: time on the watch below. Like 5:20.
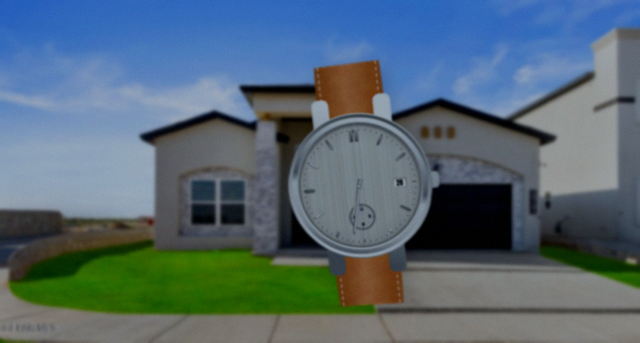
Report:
6:32
